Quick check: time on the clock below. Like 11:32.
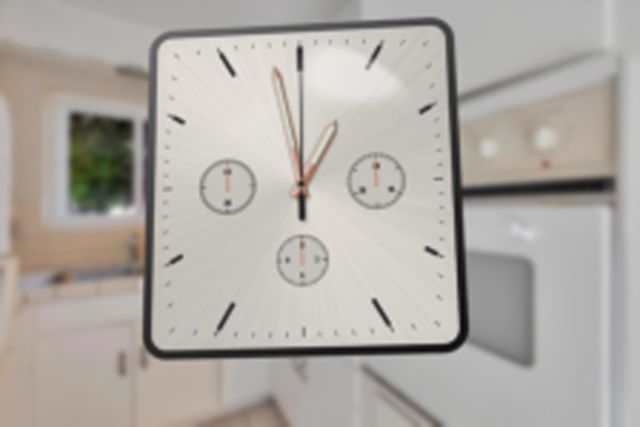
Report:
12:58
